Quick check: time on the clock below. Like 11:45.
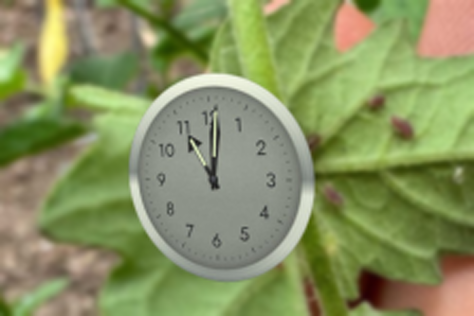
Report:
11:01
